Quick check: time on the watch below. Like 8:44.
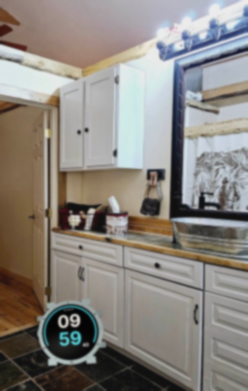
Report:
9:59
